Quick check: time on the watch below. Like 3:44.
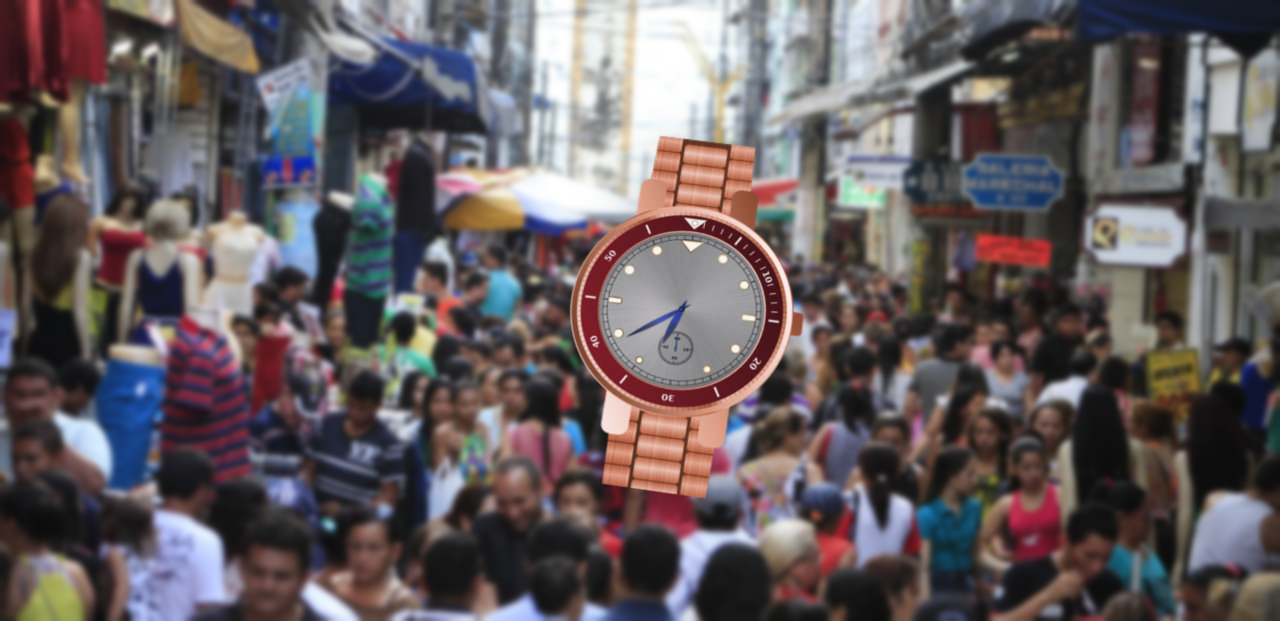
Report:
6:39
